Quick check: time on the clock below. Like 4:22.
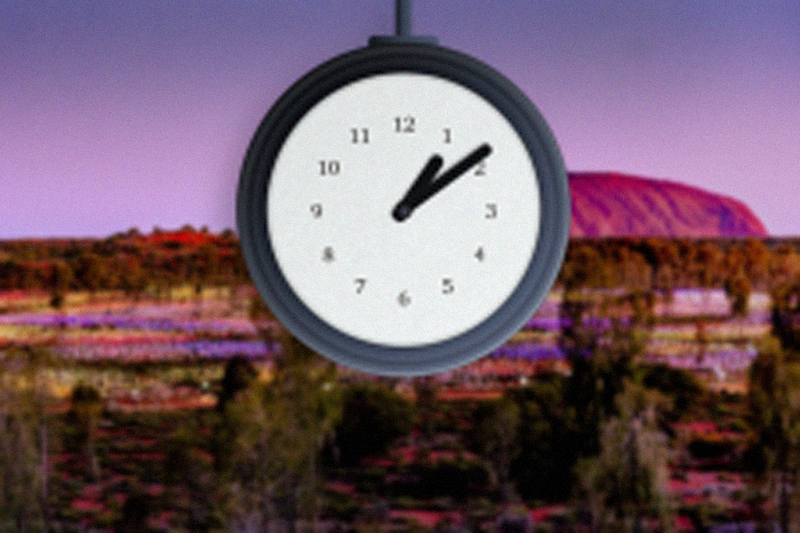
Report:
1:09
